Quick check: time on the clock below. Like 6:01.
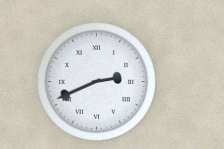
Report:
2:41
